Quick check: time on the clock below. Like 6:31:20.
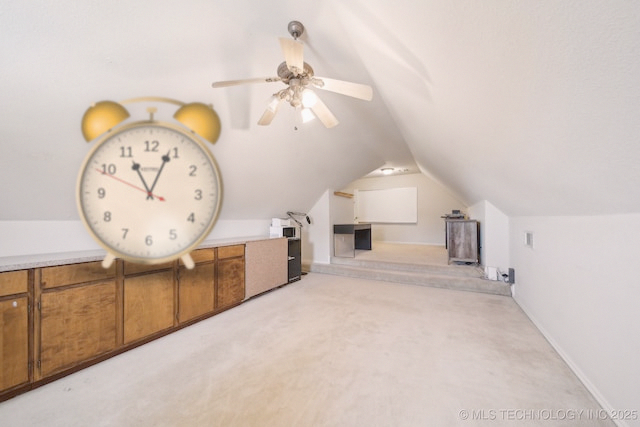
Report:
11:03:49
